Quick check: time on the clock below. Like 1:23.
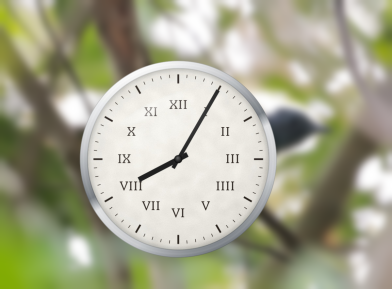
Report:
8:05
